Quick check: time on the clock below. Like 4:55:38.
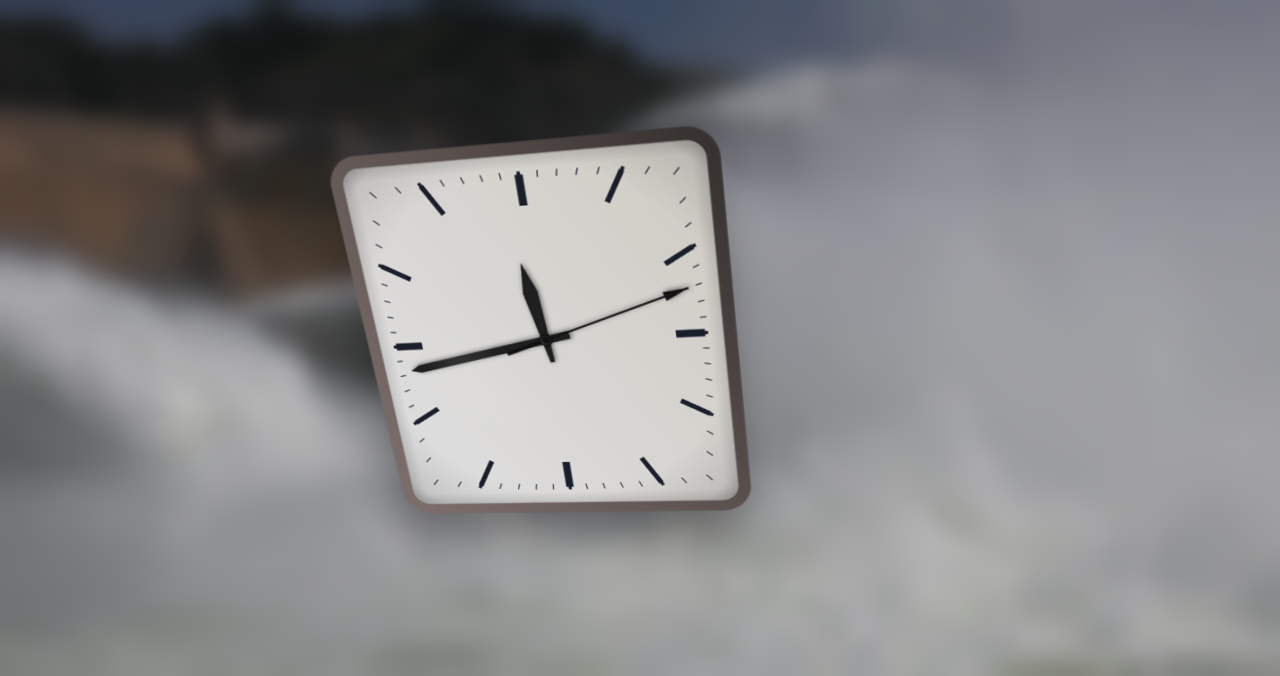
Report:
11:43:12
